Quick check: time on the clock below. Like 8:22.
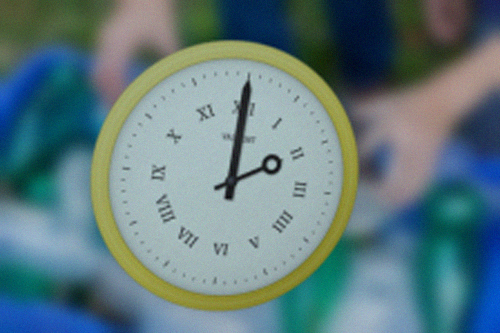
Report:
2:00
